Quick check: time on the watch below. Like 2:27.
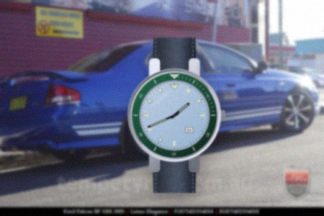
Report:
1:41
